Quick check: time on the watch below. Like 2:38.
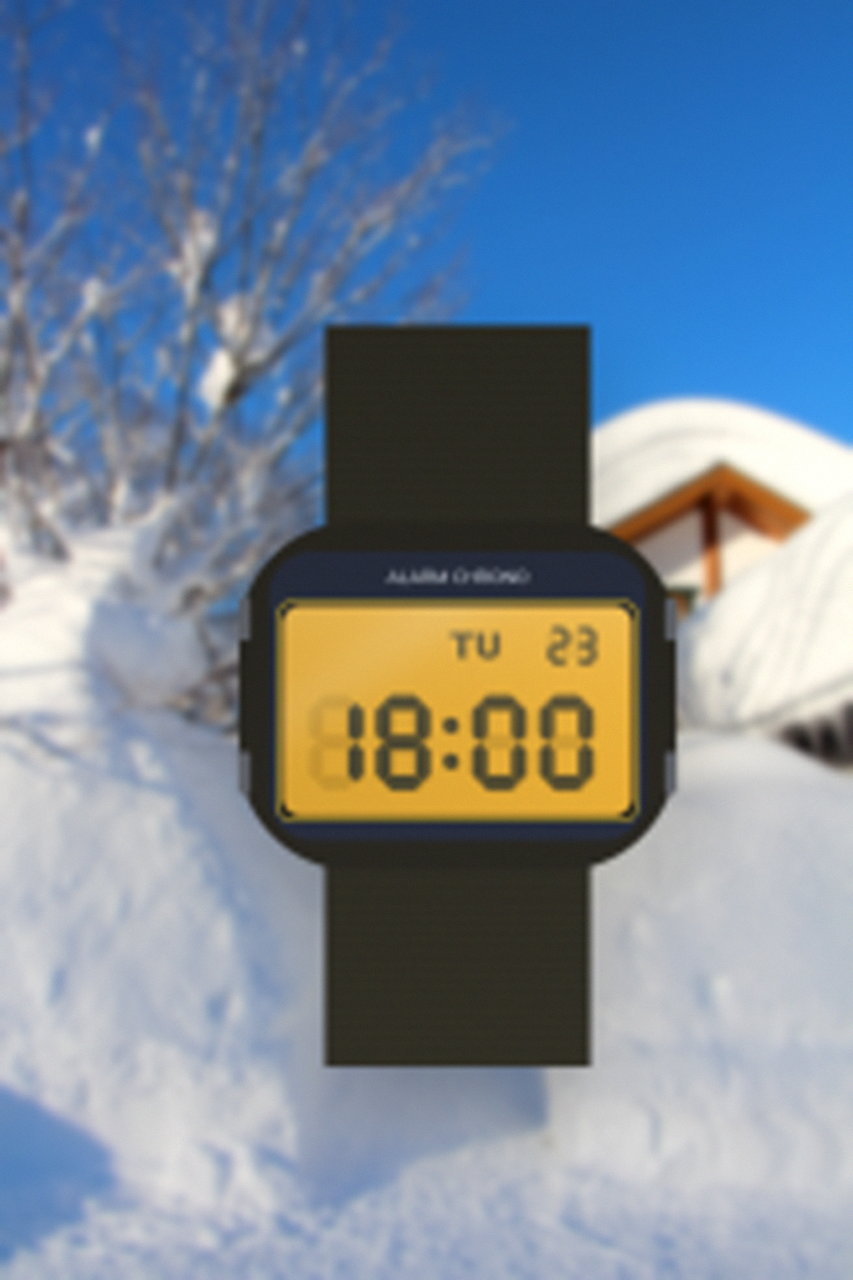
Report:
18:00
